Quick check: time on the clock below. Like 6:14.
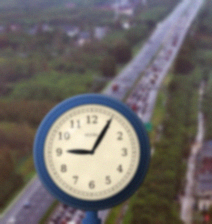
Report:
9:05
